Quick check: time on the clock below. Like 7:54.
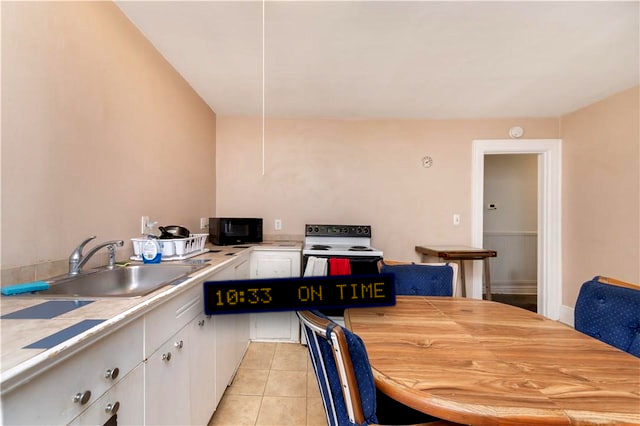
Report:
10:33
